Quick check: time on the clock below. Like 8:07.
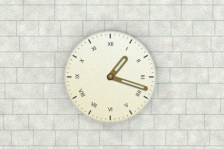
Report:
1:18
